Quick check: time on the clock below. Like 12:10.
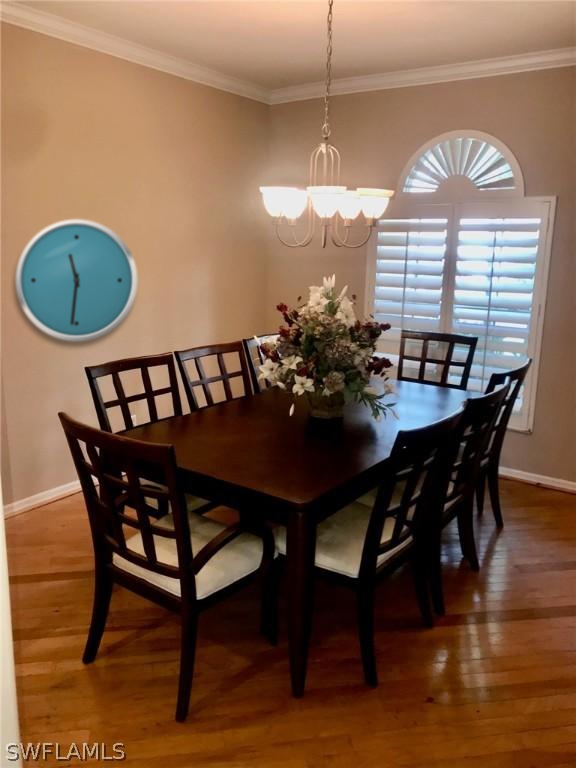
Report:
11:31
